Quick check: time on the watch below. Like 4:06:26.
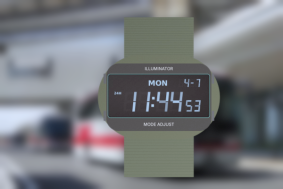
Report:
11:44:53
